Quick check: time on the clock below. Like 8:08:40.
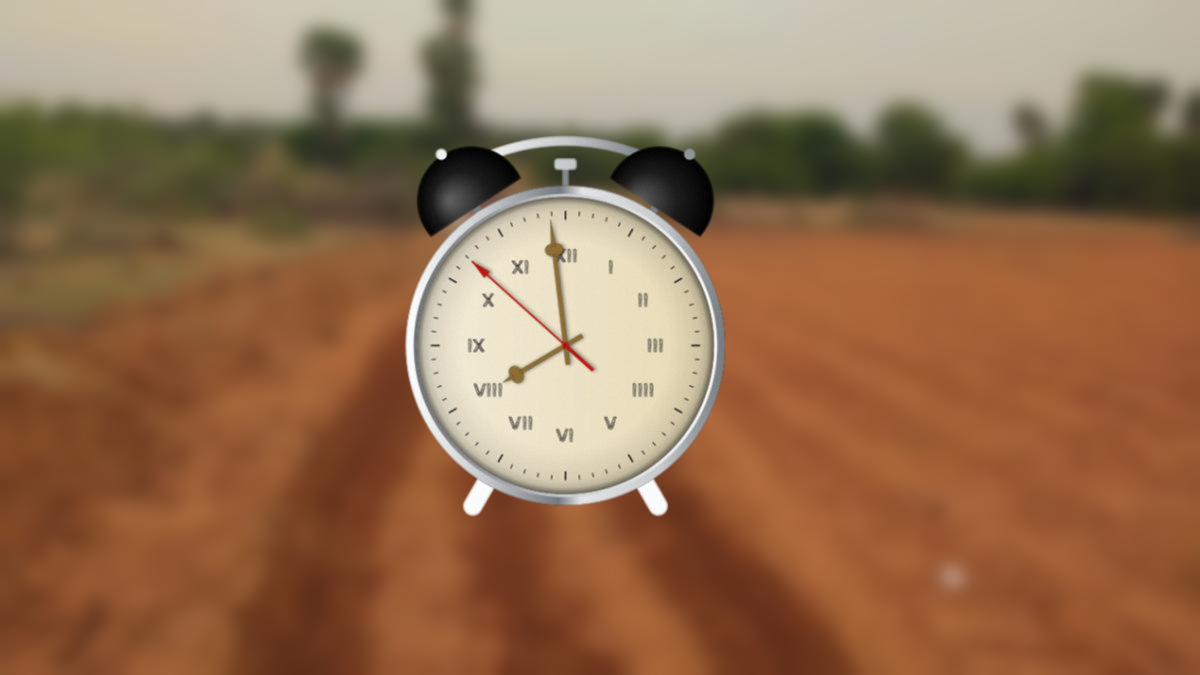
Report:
7:58:52
